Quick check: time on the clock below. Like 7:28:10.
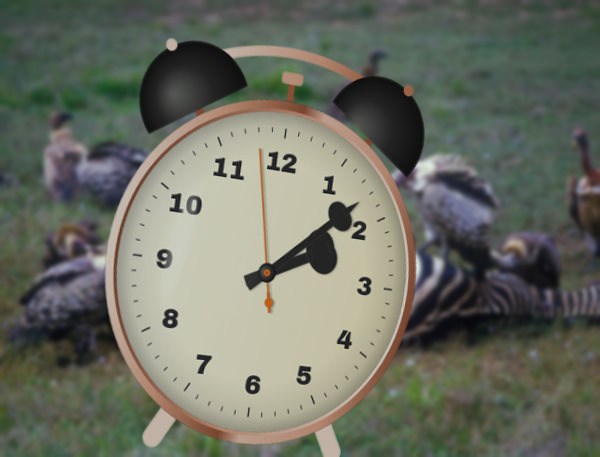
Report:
2:07:58
